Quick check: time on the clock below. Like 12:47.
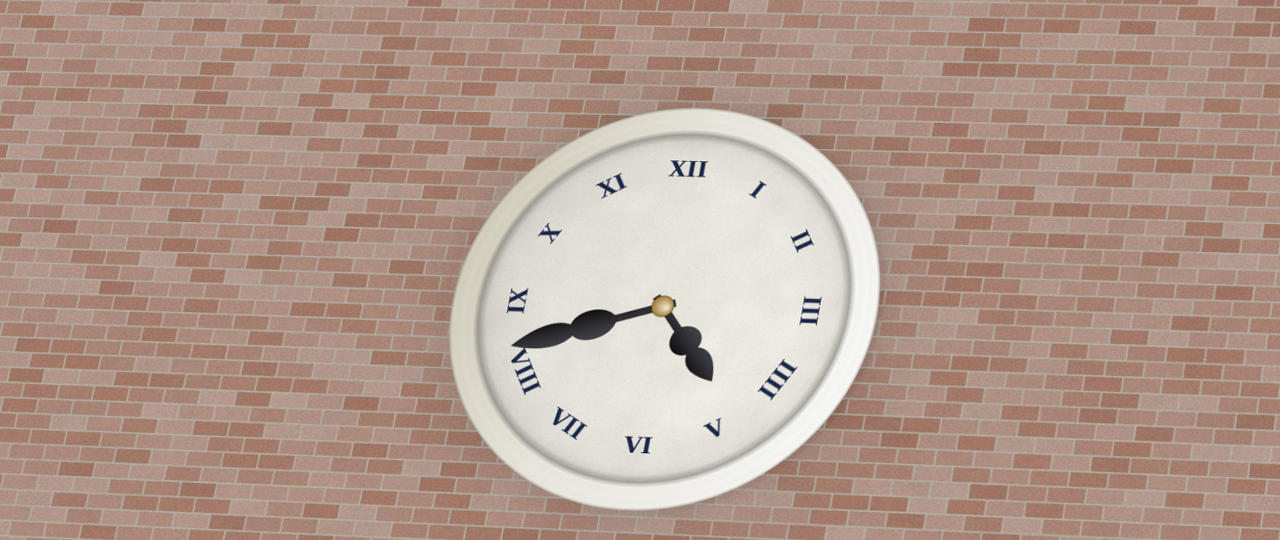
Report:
4:42
